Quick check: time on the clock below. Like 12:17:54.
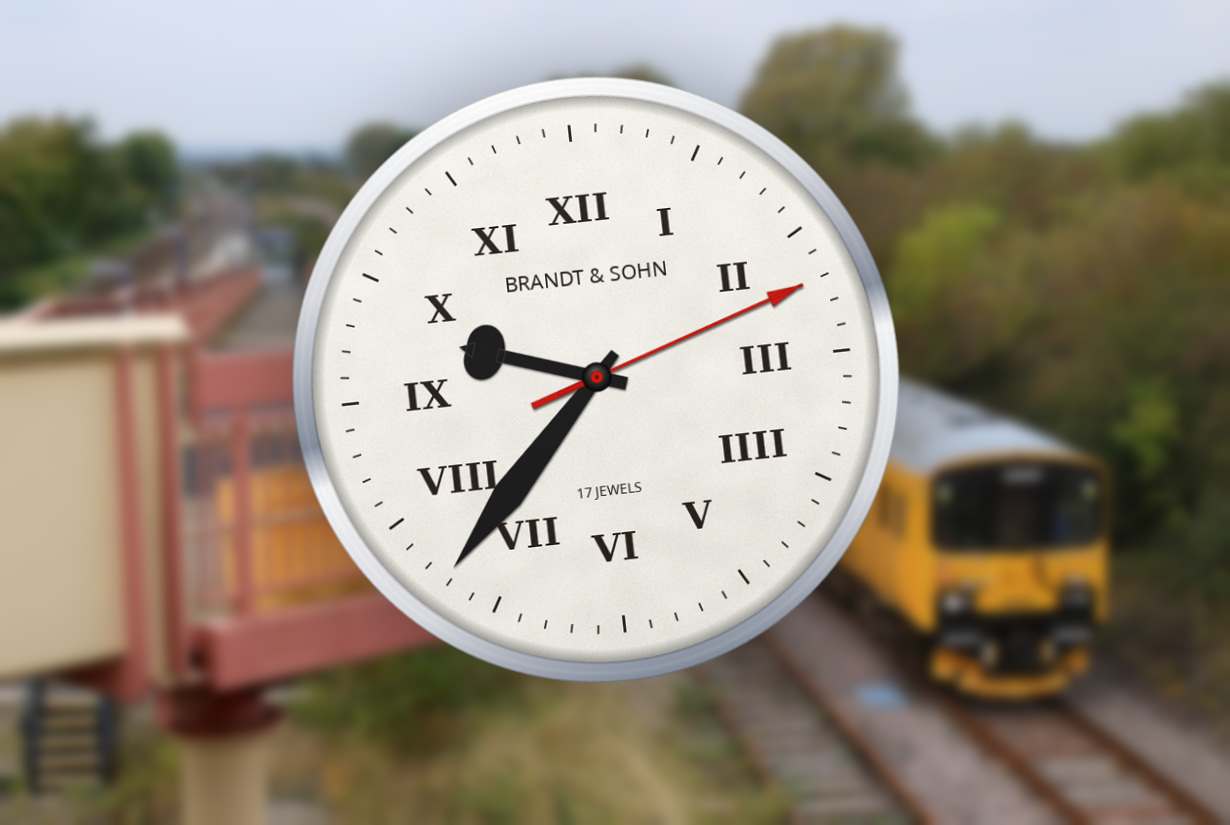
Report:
9:37:12
